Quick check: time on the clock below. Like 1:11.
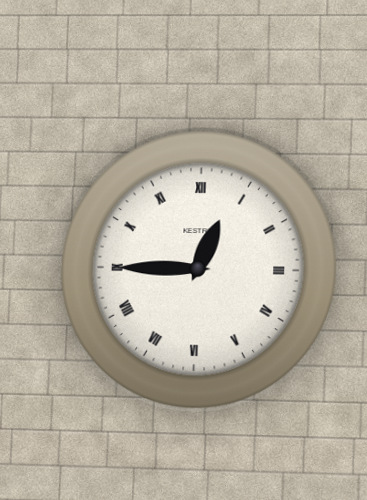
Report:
12:45
